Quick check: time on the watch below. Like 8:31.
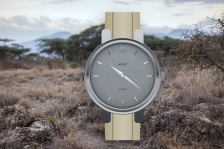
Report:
10:21
